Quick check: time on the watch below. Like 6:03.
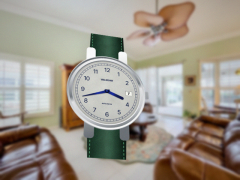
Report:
3:42
